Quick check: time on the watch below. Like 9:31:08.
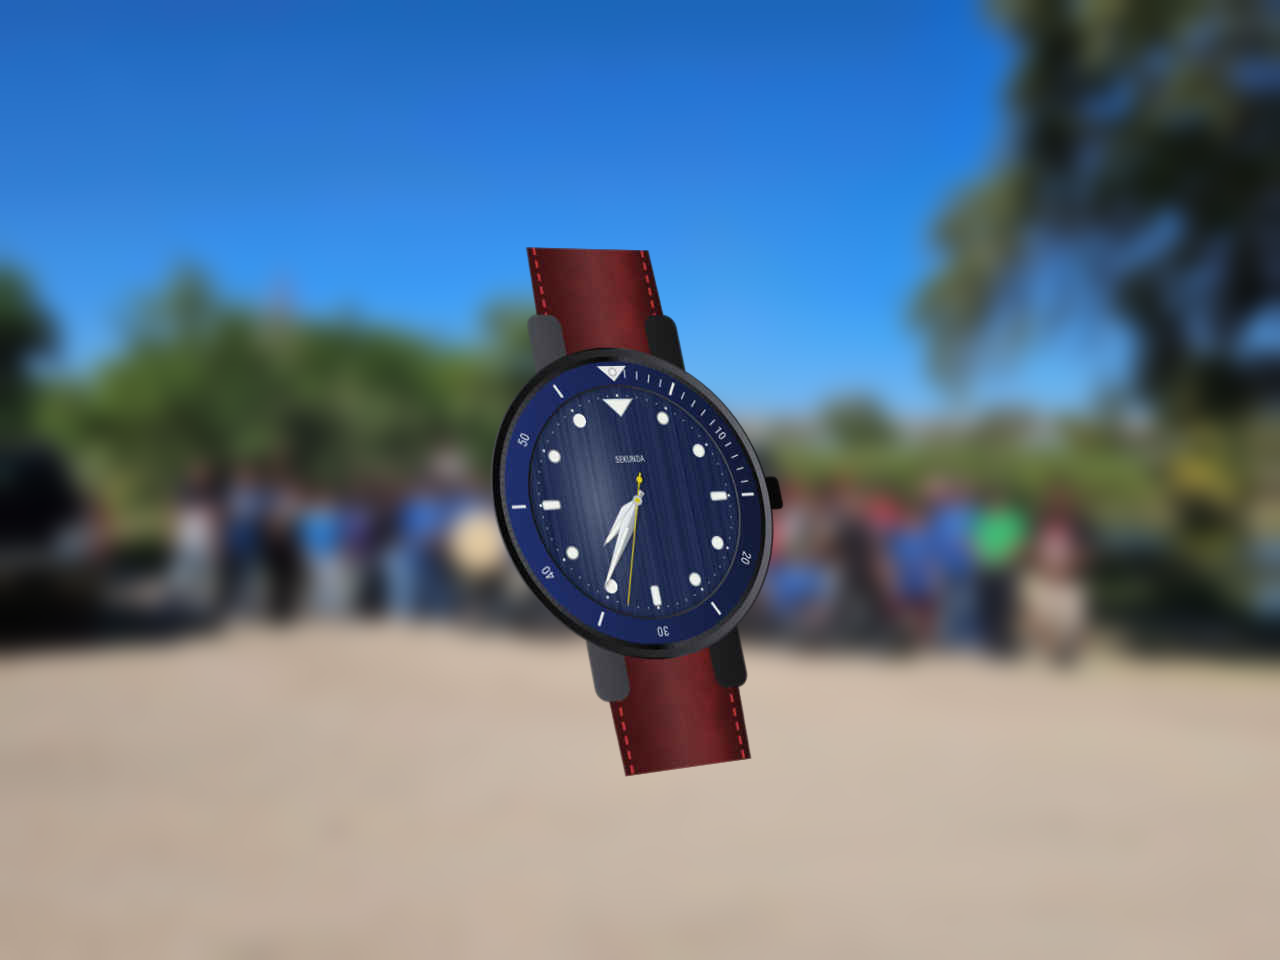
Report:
7:35:33
